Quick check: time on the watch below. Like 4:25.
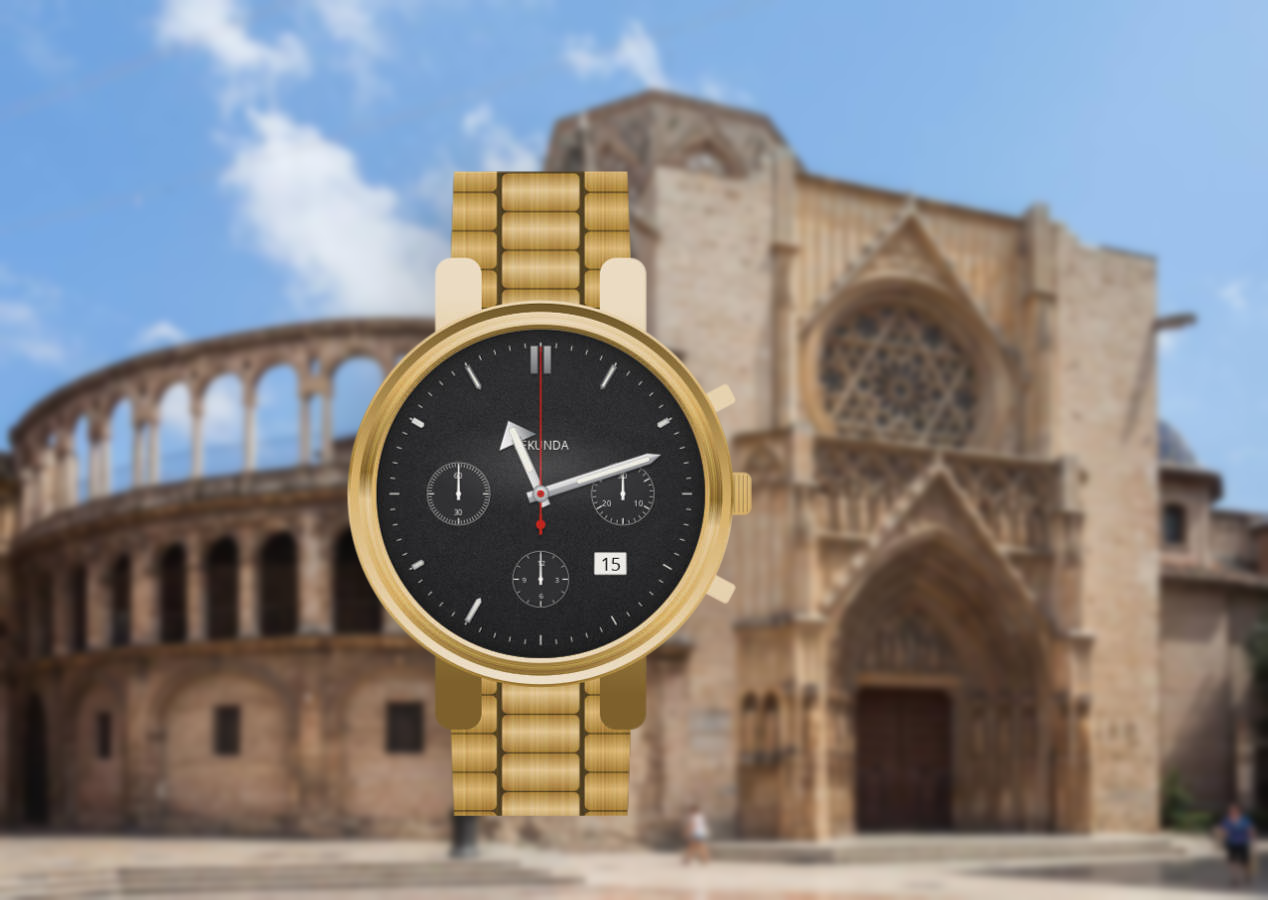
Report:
11:12
